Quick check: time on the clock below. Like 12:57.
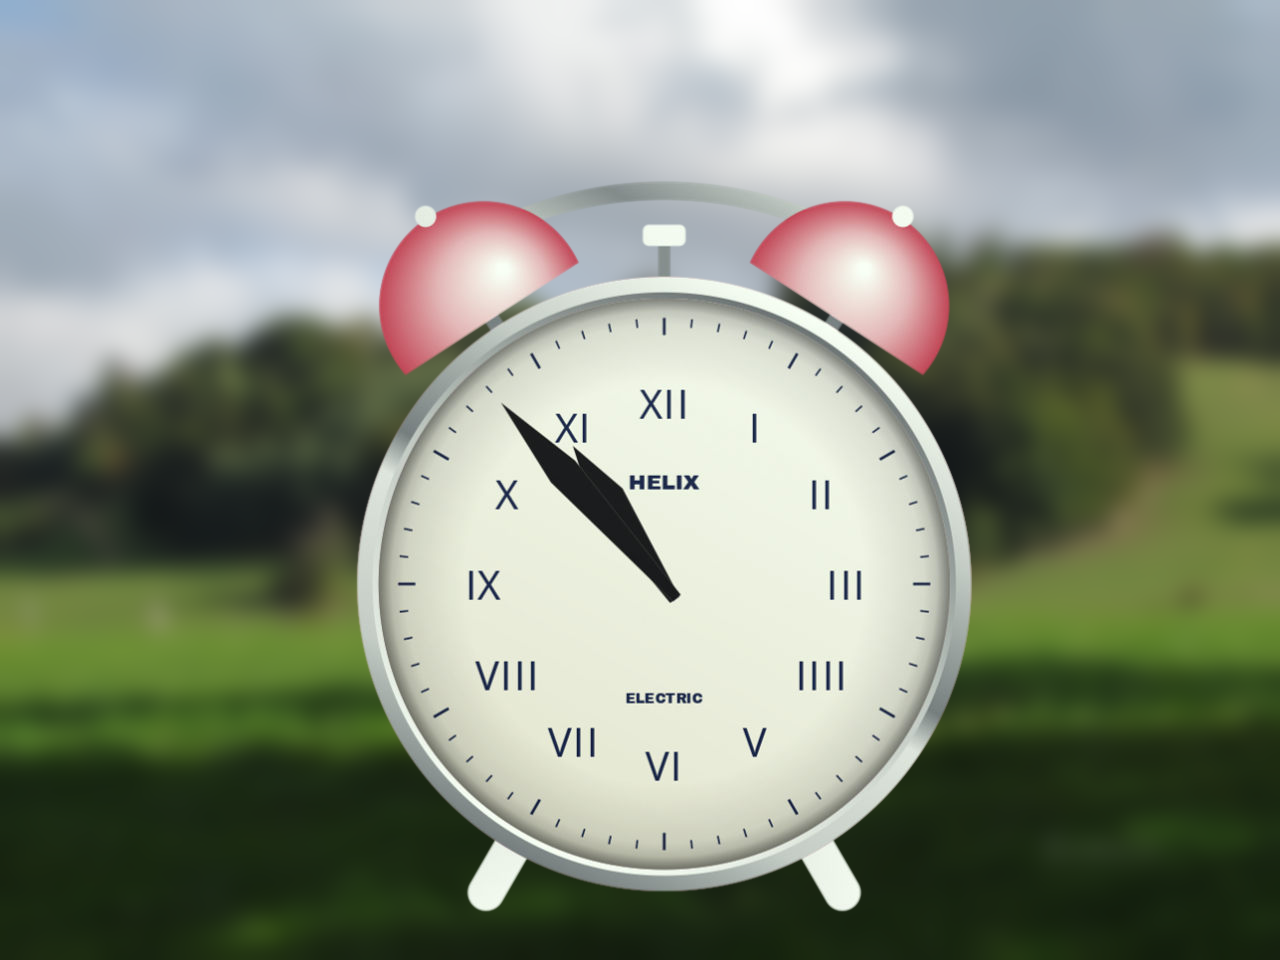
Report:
10:53
